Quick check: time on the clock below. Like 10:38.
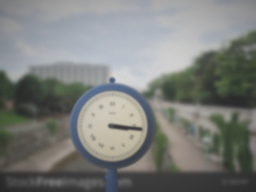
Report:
3:16
